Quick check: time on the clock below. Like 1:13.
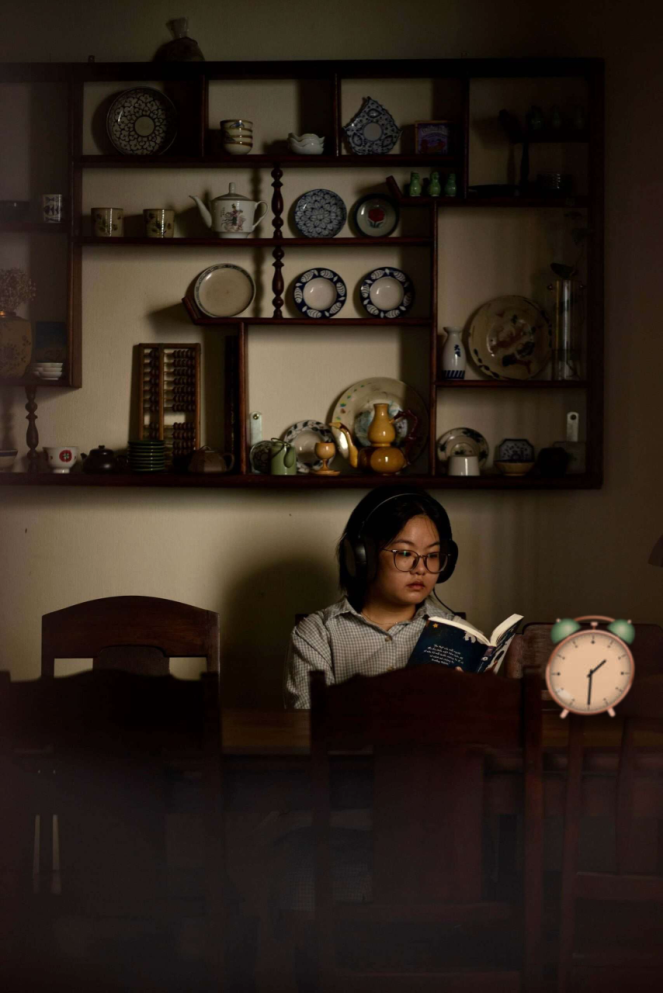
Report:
1:30
